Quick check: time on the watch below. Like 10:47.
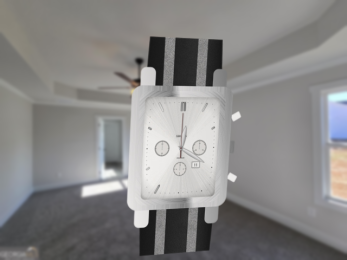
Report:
12:20
